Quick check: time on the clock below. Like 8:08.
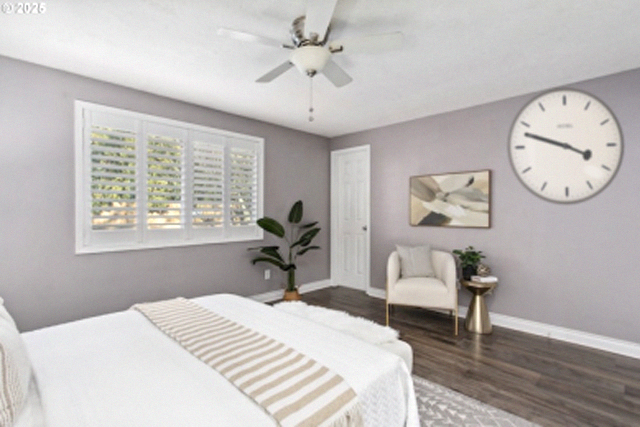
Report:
3:48
